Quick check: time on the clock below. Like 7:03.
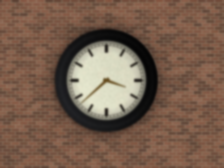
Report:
3:38
